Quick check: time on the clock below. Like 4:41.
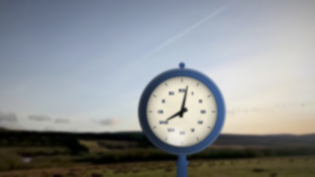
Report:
8:02
